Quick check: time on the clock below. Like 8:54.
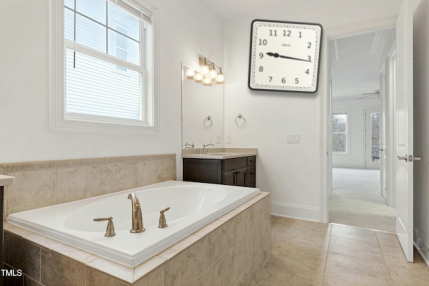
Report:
9:16
